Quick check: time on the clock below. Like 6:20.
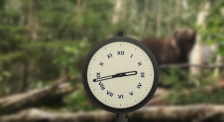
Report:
2:43
